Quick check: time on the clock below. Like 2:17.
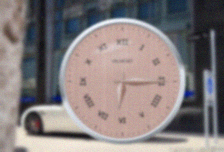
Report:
6:15
